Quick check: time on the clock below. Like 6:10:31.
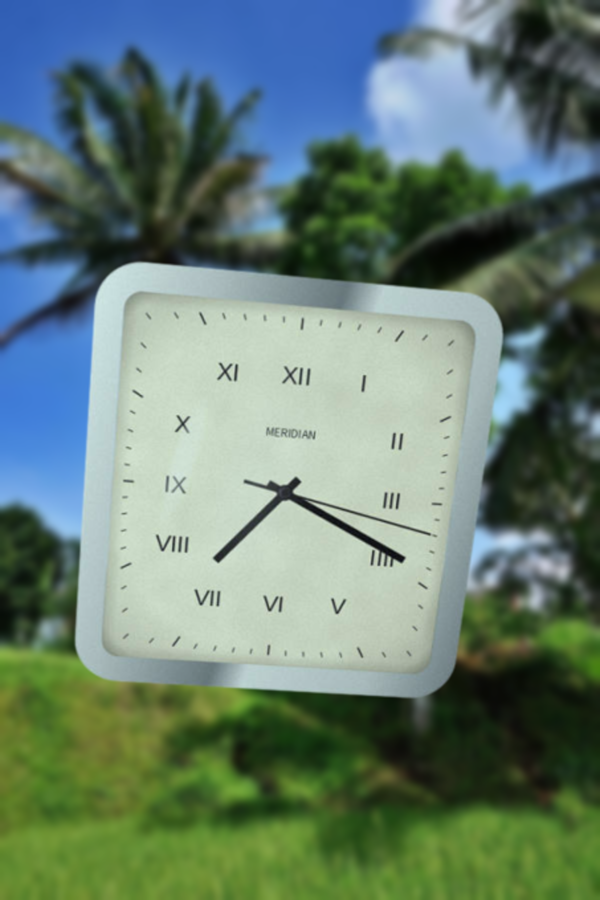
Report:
7:19:17
